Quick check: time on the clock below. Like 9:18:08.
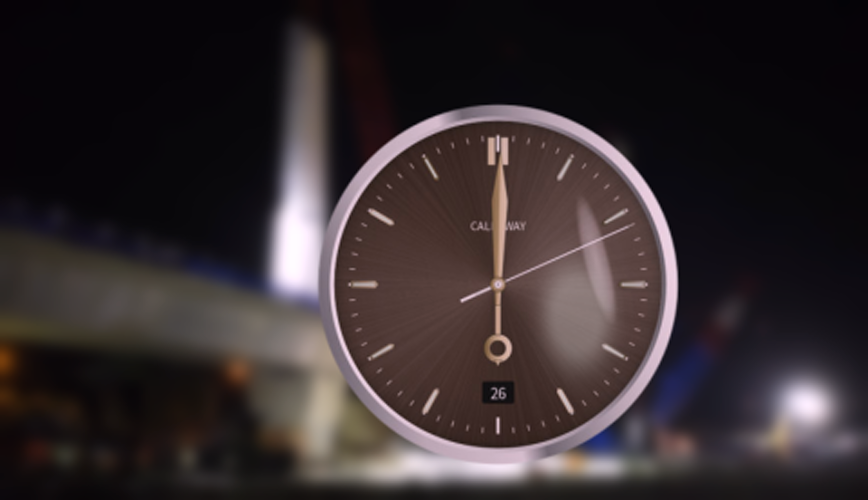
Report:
6:00:11
